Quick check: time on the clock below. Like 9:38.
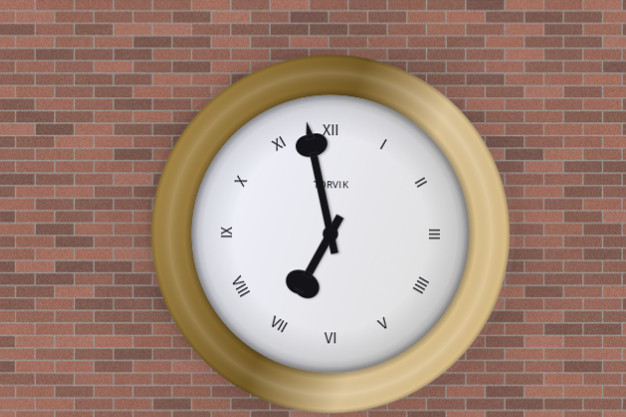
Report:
6:58
